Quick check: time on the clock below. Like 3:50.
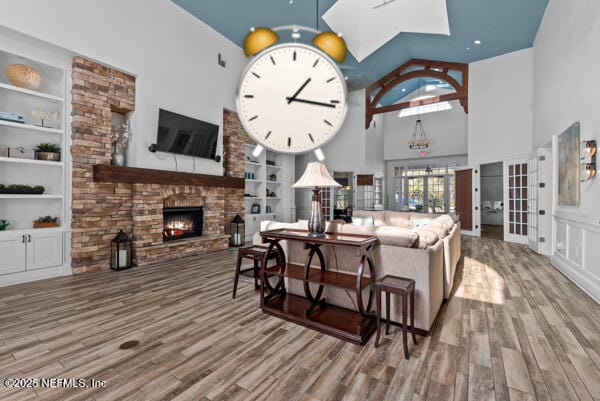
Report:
1:16
